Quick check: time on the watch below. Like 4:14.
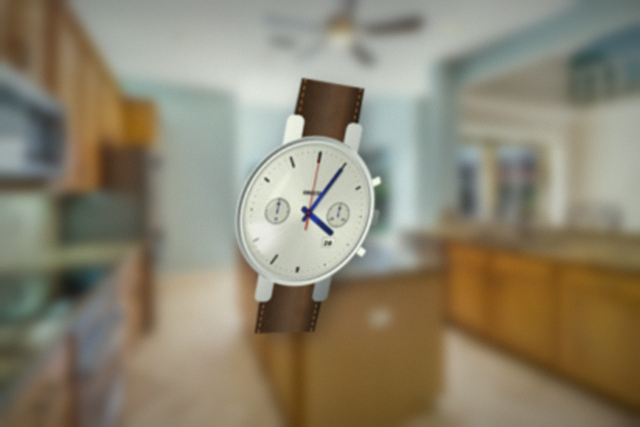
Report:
4:05
